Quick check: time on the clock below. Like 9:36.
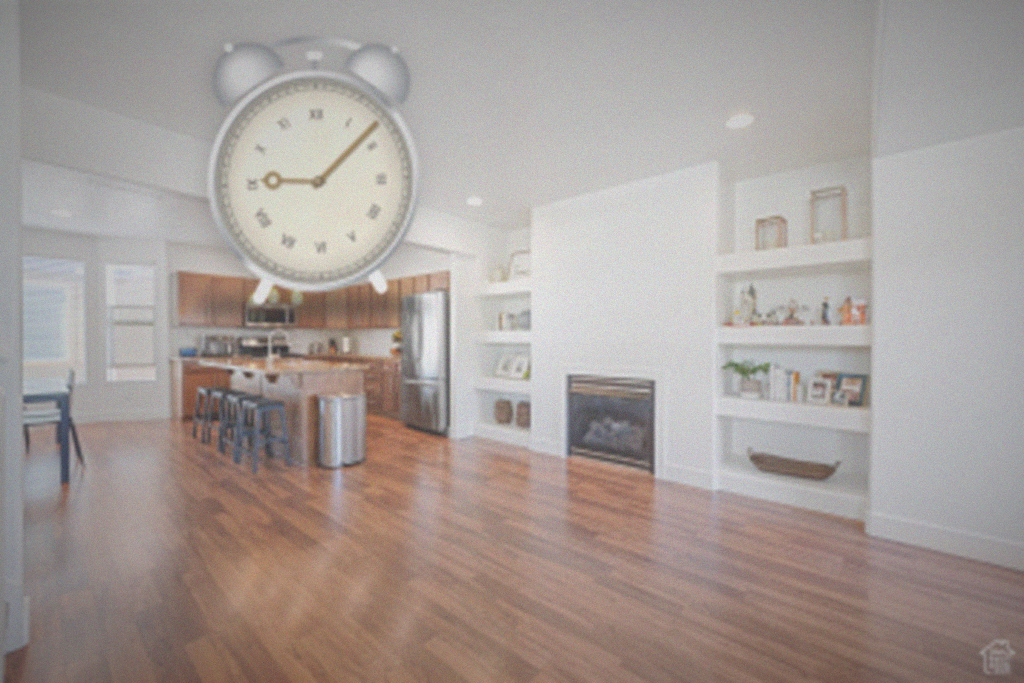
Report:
9:08
